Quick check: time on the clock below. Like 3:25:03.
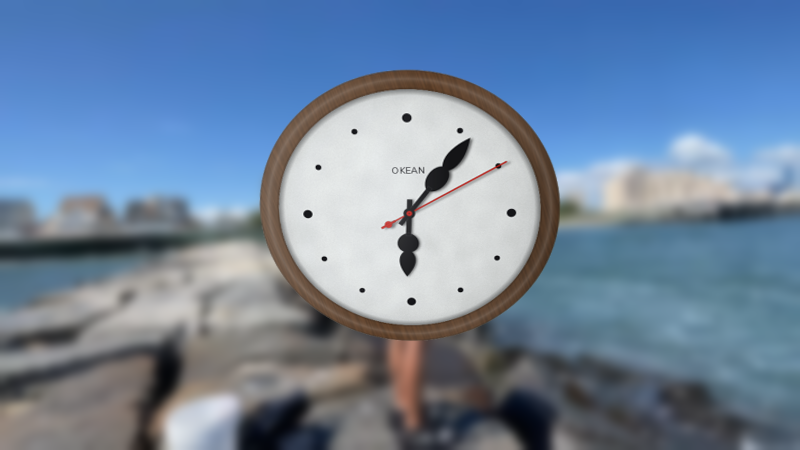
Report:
6:06:10
